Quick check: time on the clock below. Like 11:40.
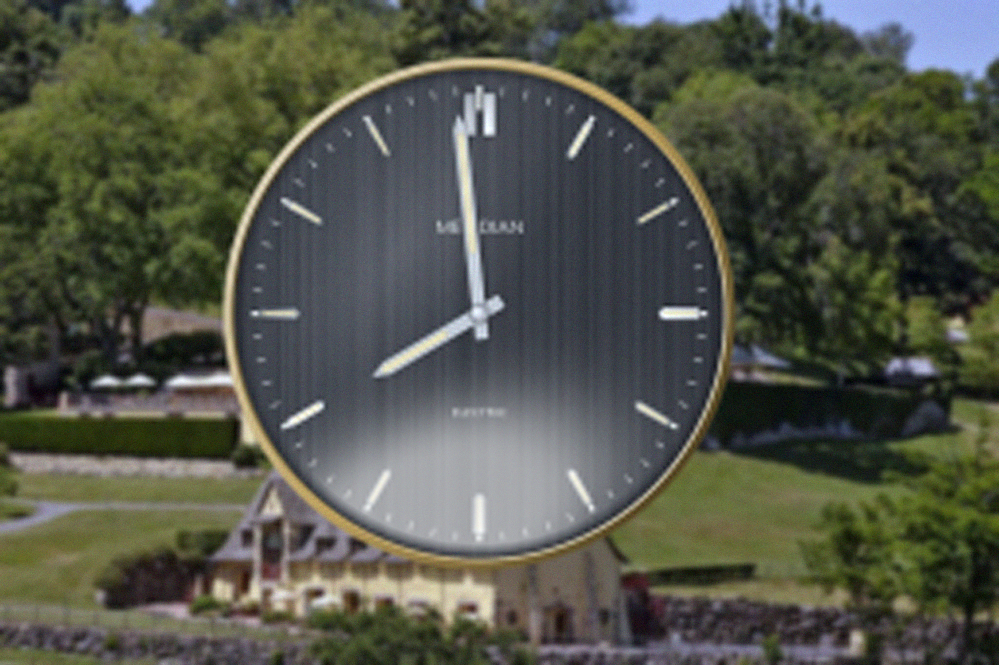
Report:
7:59
